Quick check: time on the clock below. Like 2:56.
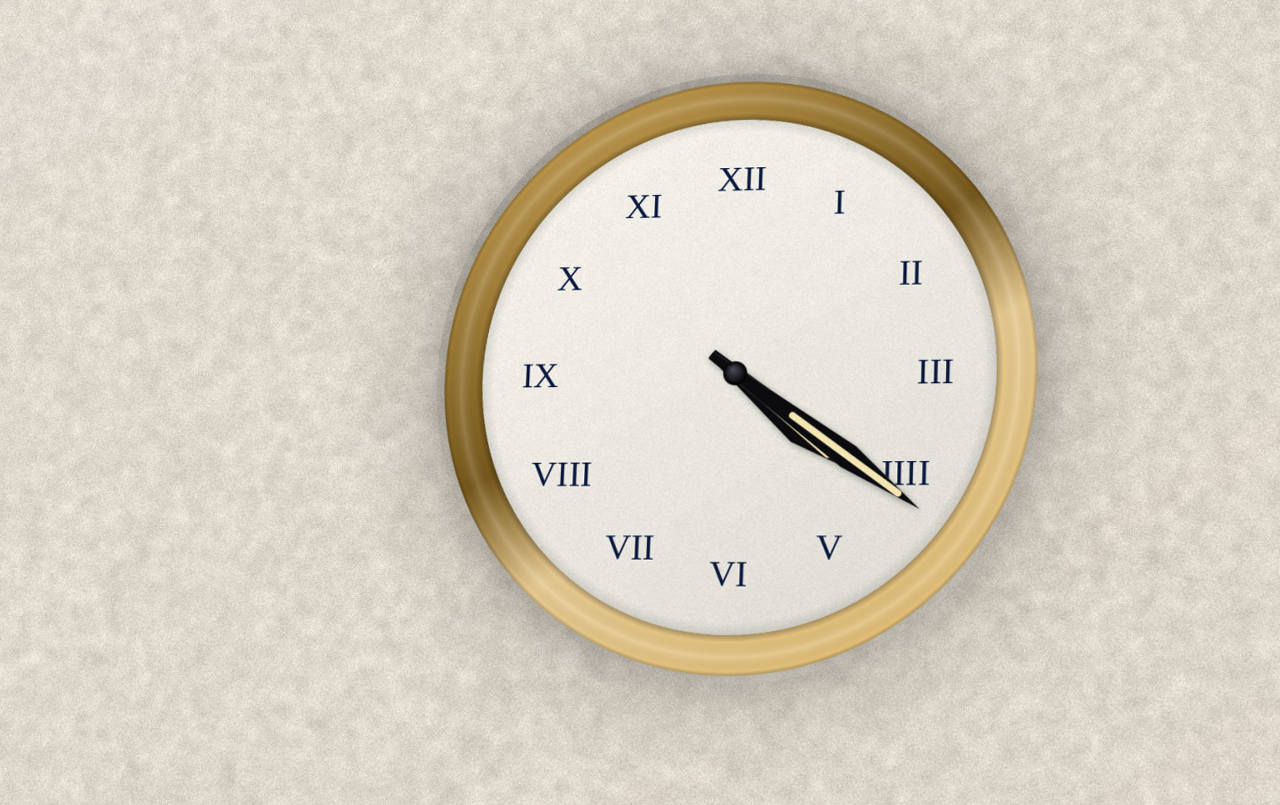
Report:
4:21
